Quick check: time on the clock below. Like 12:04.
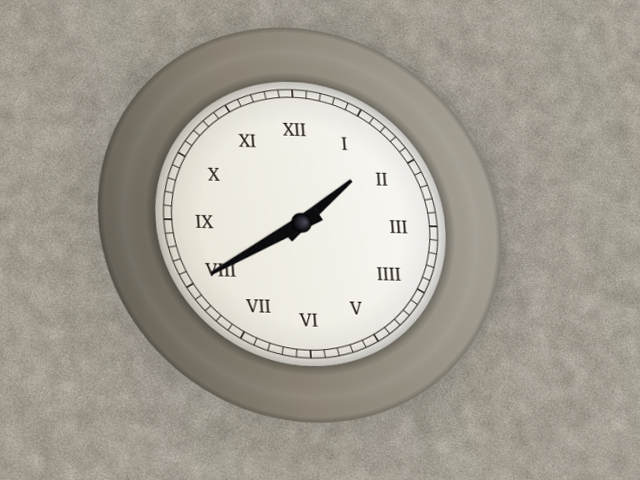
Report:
1:40
